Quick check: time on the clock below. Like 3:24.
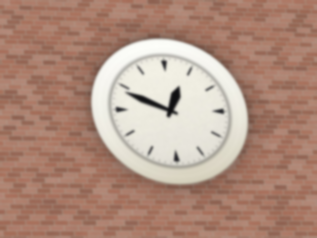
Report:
12:49
